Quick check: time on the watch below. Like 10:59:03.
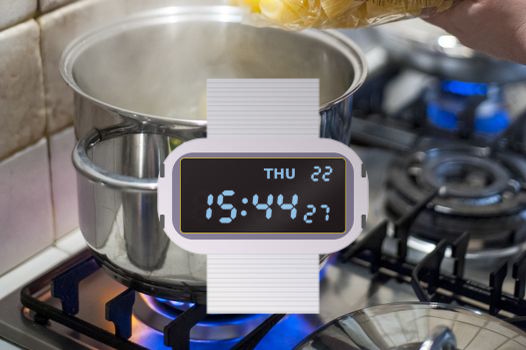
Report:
15:44:27
